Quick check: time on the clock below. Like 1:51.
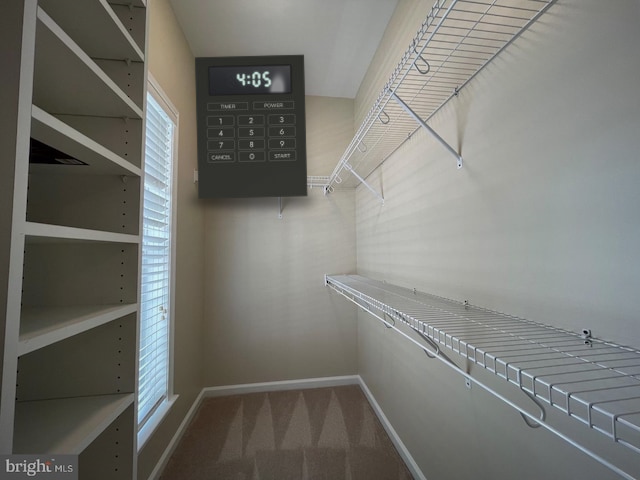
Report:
4:05
